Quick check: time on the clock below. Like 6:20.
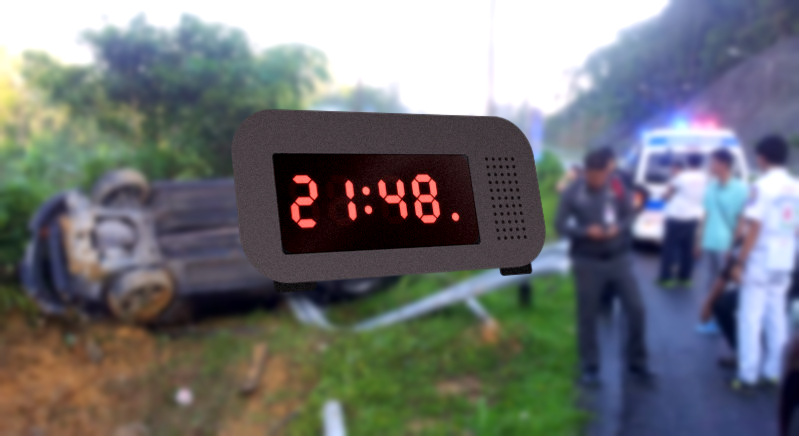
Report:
21:48
